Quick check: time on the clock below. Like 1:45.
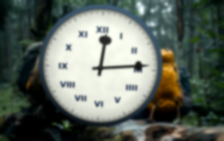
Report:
12:14
